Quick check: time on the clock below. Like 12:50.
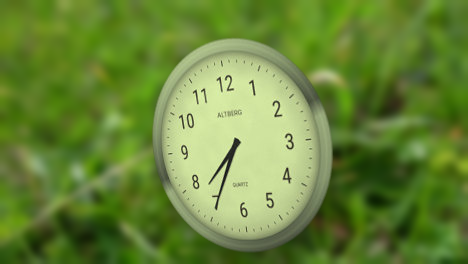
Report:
7:35
